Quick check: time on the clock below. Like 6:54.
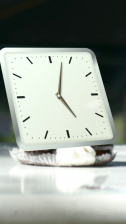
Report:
5:03
